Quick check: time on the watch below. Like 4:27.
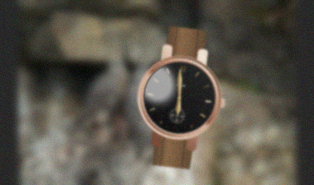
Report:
5:59
